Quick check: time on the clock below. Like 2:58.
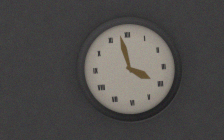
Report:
3:58
